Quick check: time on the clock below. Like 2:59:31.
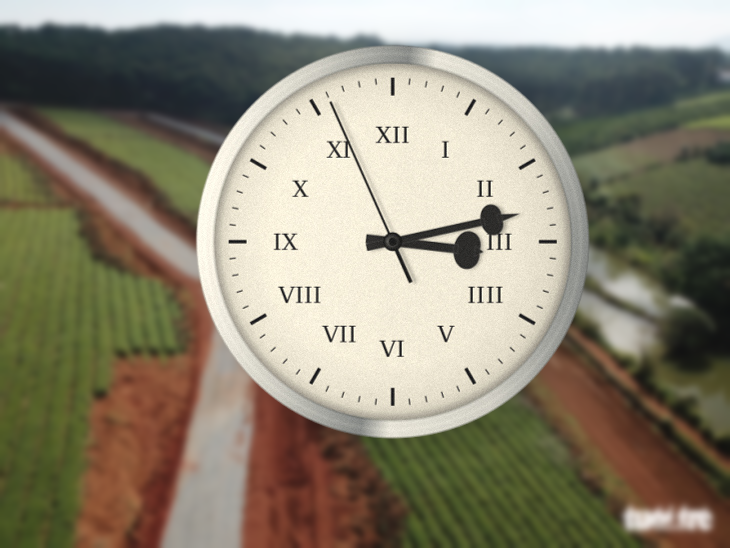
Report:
3:12:56
